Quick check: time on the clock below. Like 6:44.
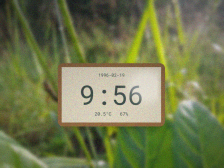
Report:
9:56
